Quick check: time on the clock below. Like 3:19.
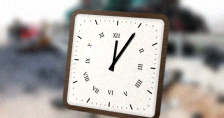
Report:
12:05
